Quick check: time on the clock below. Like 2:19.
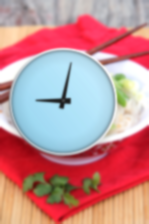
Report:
9:02
